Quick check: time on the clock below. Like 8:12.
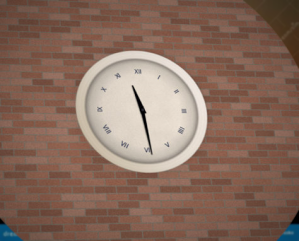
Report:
11:29
